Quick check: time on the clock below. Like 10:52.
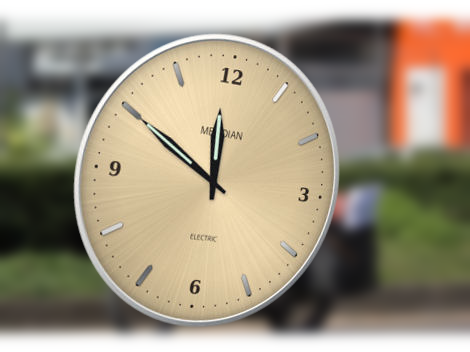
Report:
11:50
